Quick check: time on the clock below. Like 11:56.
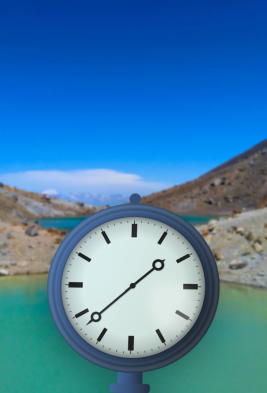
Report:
1:38
